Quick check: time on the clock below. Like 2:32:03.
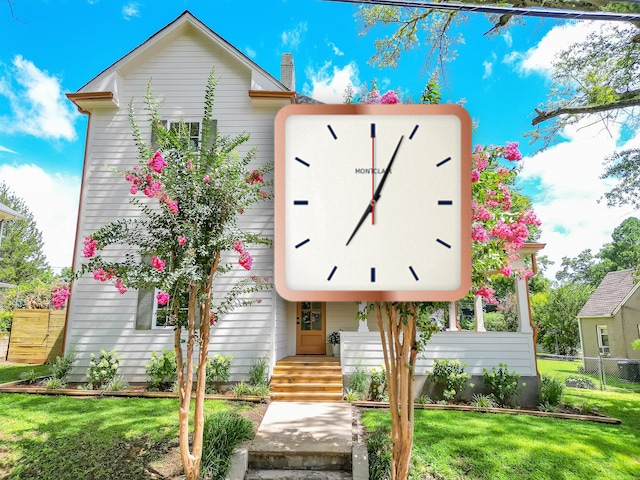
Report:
7:04:00
